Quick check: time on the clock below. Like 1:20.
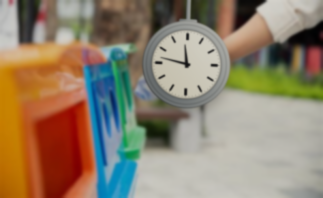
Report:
11:47
